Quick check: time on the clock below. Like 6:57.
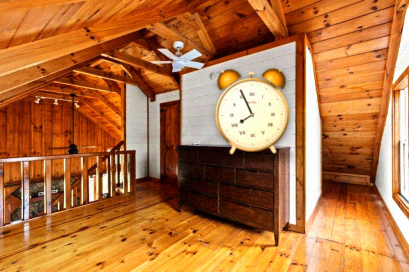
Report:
7:56
